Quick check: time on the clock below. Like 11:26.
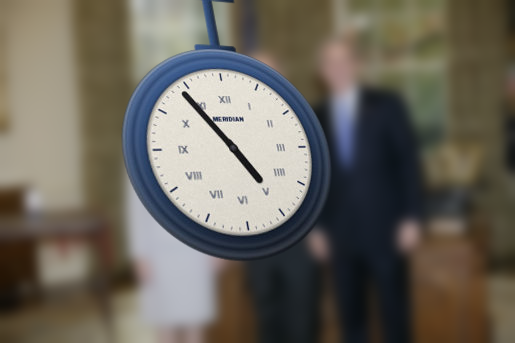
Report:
4:54
